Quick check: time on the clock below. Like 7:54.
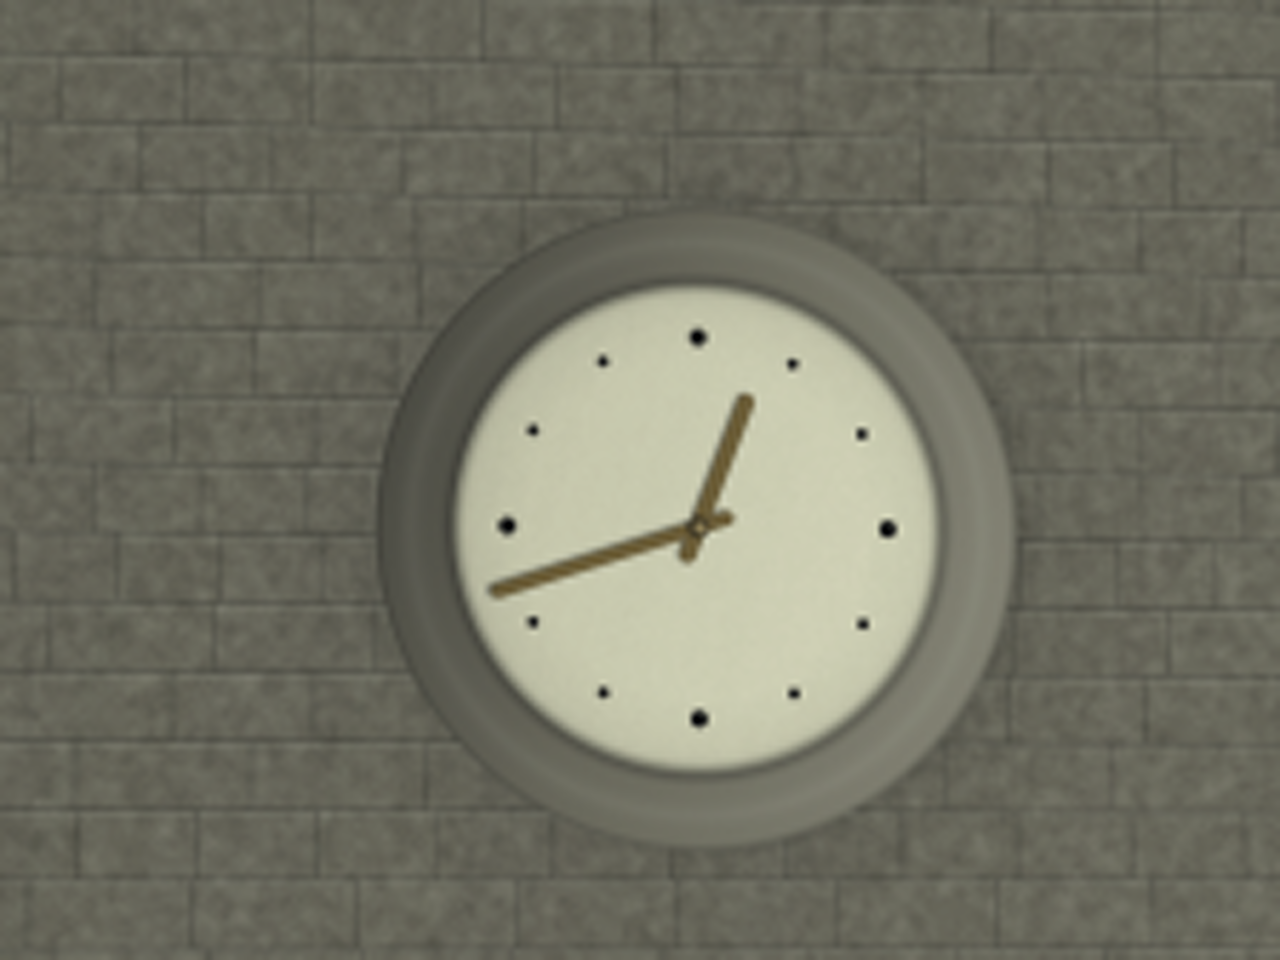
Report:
12:42
